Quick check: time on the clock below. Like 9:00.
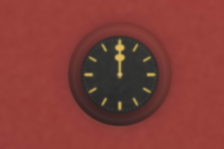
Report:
12:00
